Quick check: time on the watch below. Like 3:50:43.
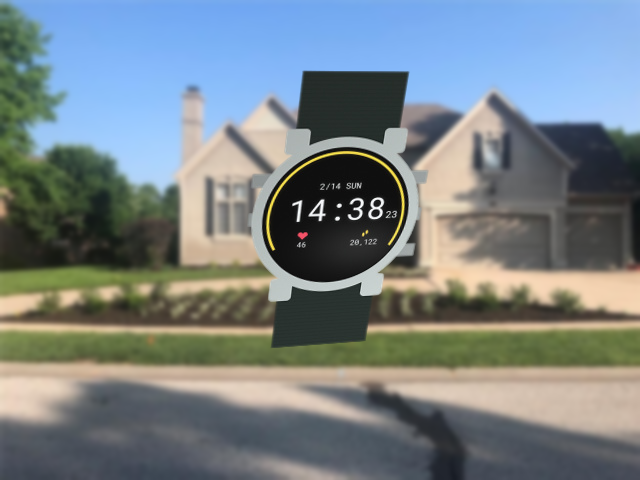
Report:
14:38:23
